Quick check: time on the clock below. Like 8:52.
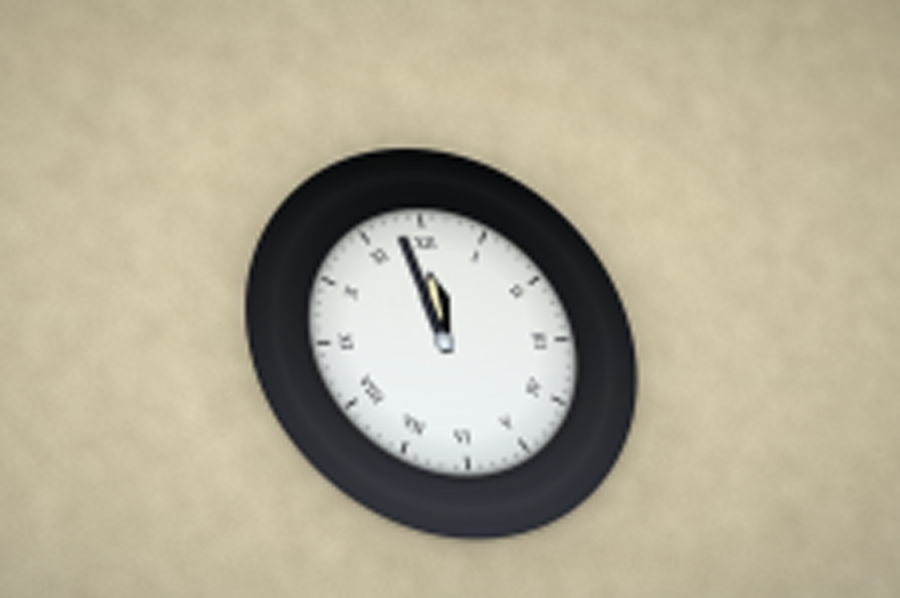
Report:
11:58
